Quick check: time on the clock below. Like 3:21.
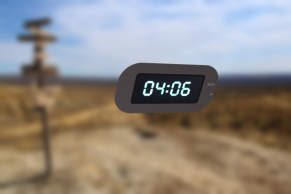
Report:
4:06
